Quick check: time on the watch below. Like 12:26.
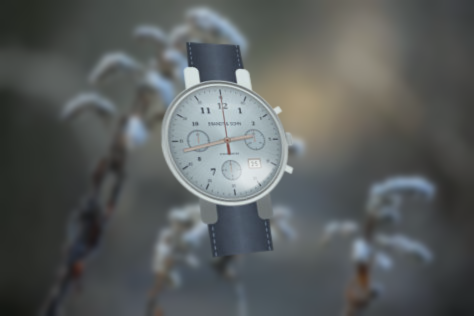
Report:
2:43
